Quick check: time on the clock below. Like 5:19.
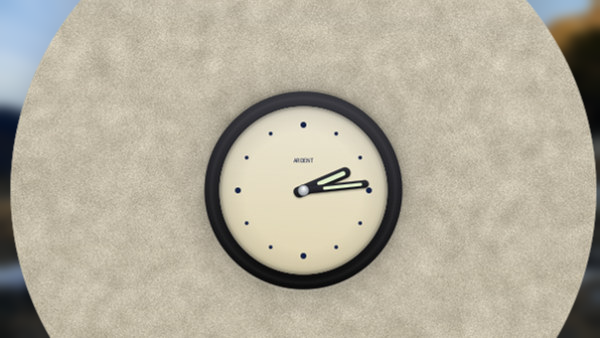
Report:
2:14
